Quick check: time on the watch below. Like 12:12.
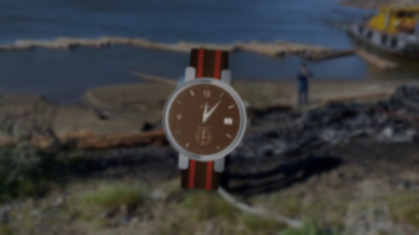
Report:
12:06
